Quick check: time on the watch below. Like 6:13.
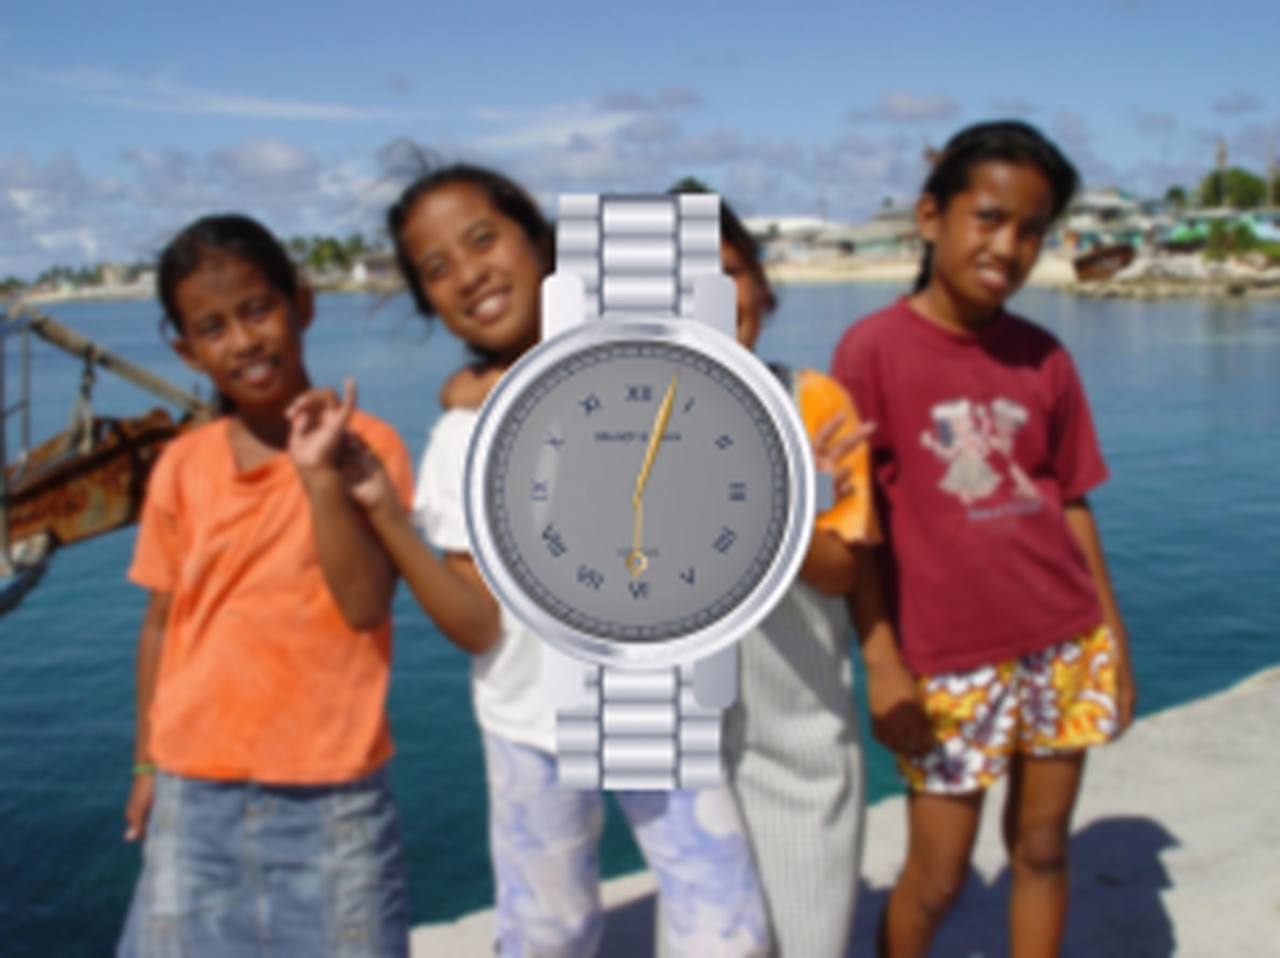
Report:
6:03
